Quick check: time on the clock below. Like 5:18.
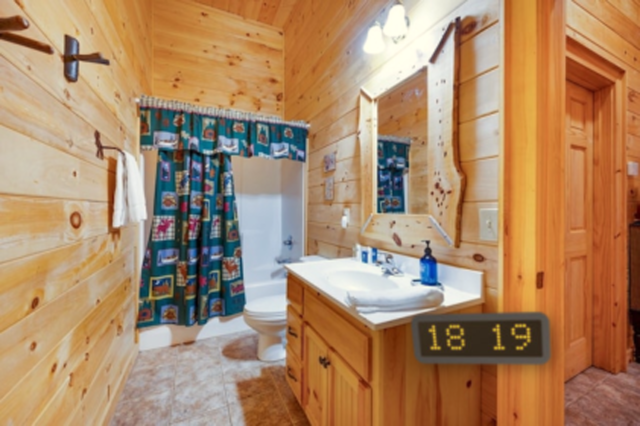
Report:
18:19
